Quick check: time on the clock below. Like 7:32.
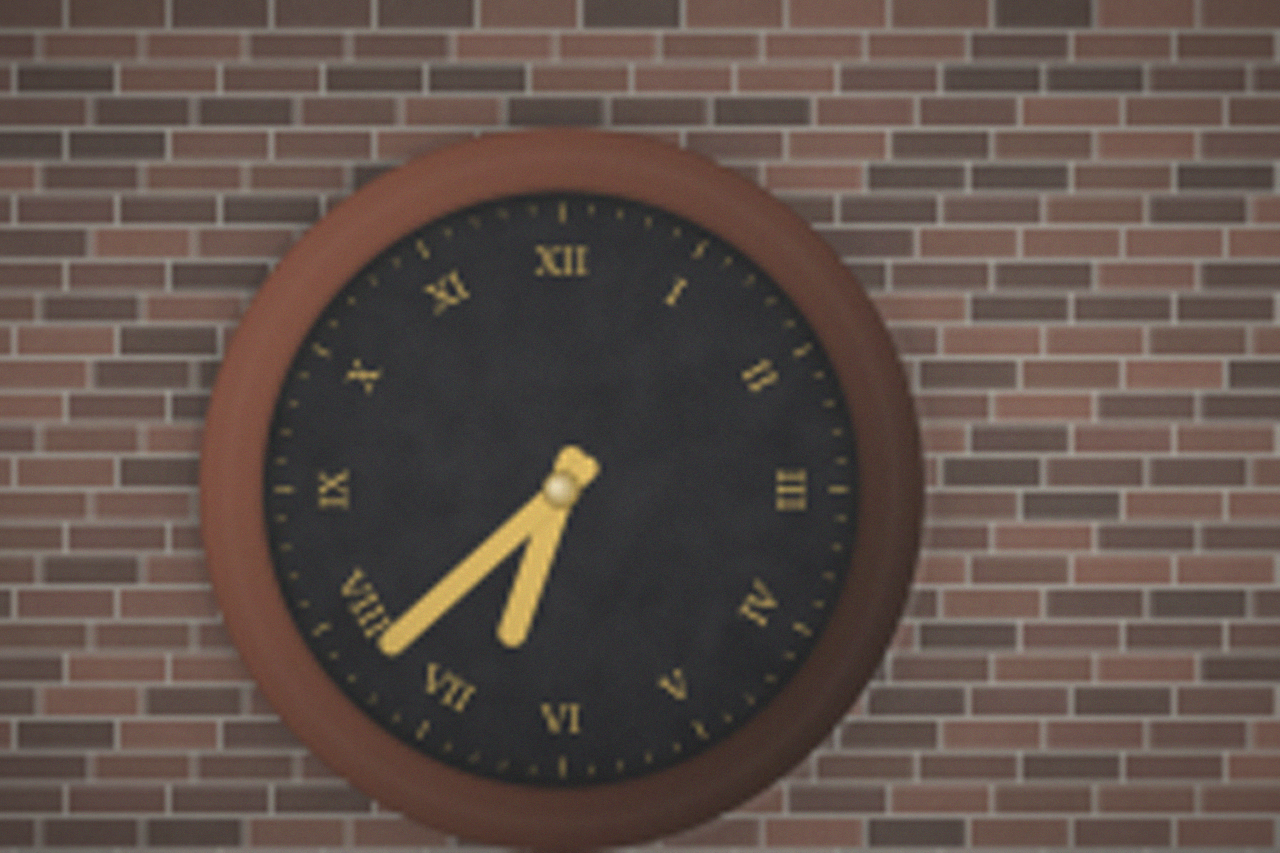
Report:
6:38
